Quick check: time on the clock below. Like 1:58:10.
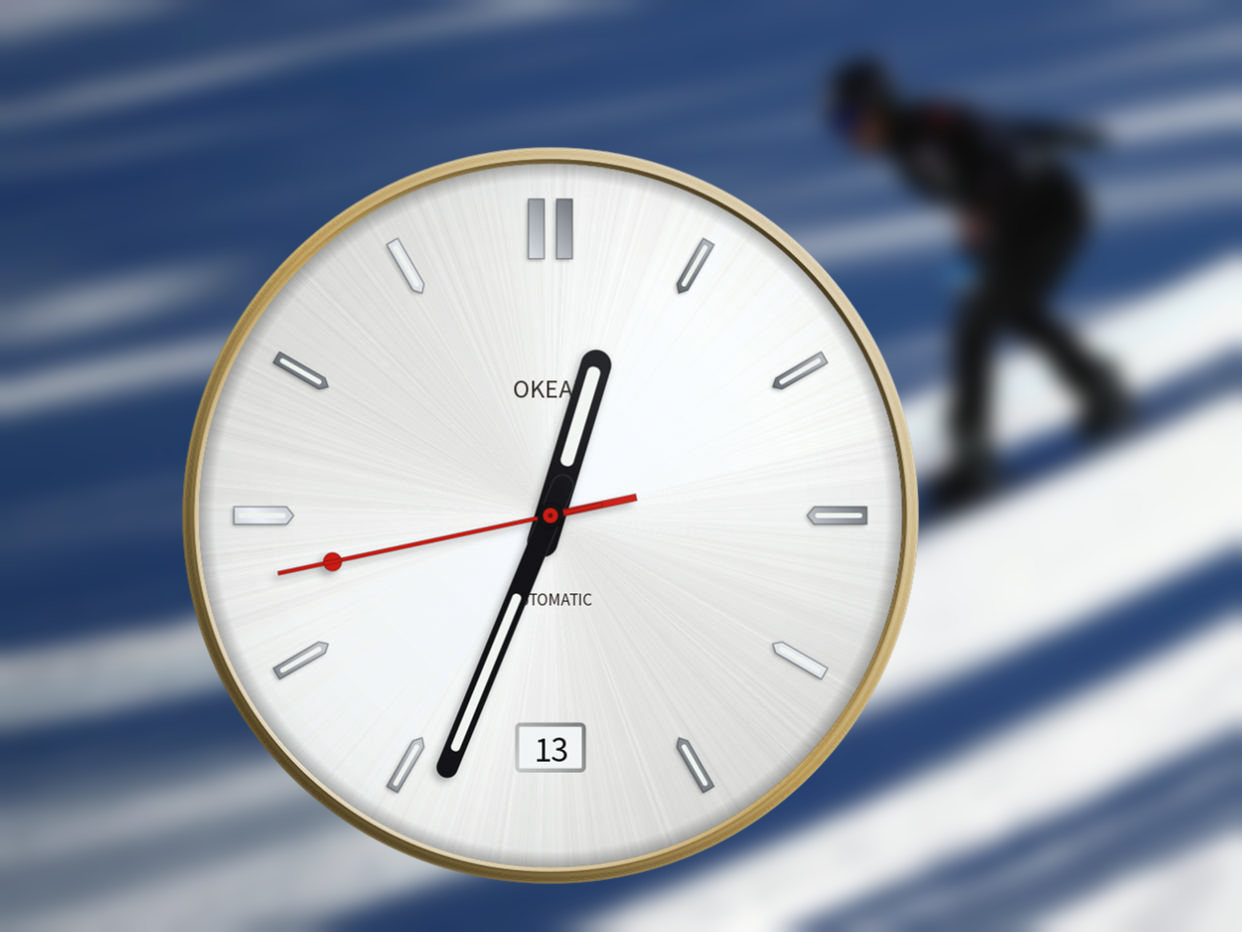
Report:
12:33:43
